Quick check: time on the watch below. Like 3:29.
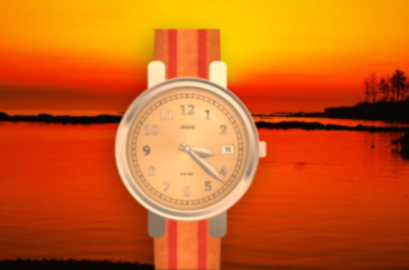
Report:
3:22
